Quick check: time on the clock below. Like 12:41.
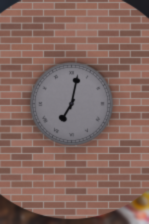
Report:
7:02
